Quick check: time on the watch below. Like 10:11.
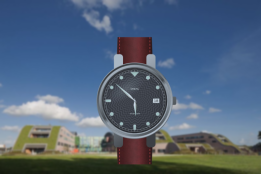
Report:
5:52
